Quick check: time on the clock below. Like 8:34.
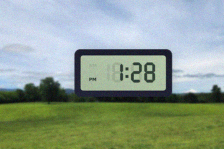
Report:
1:28
